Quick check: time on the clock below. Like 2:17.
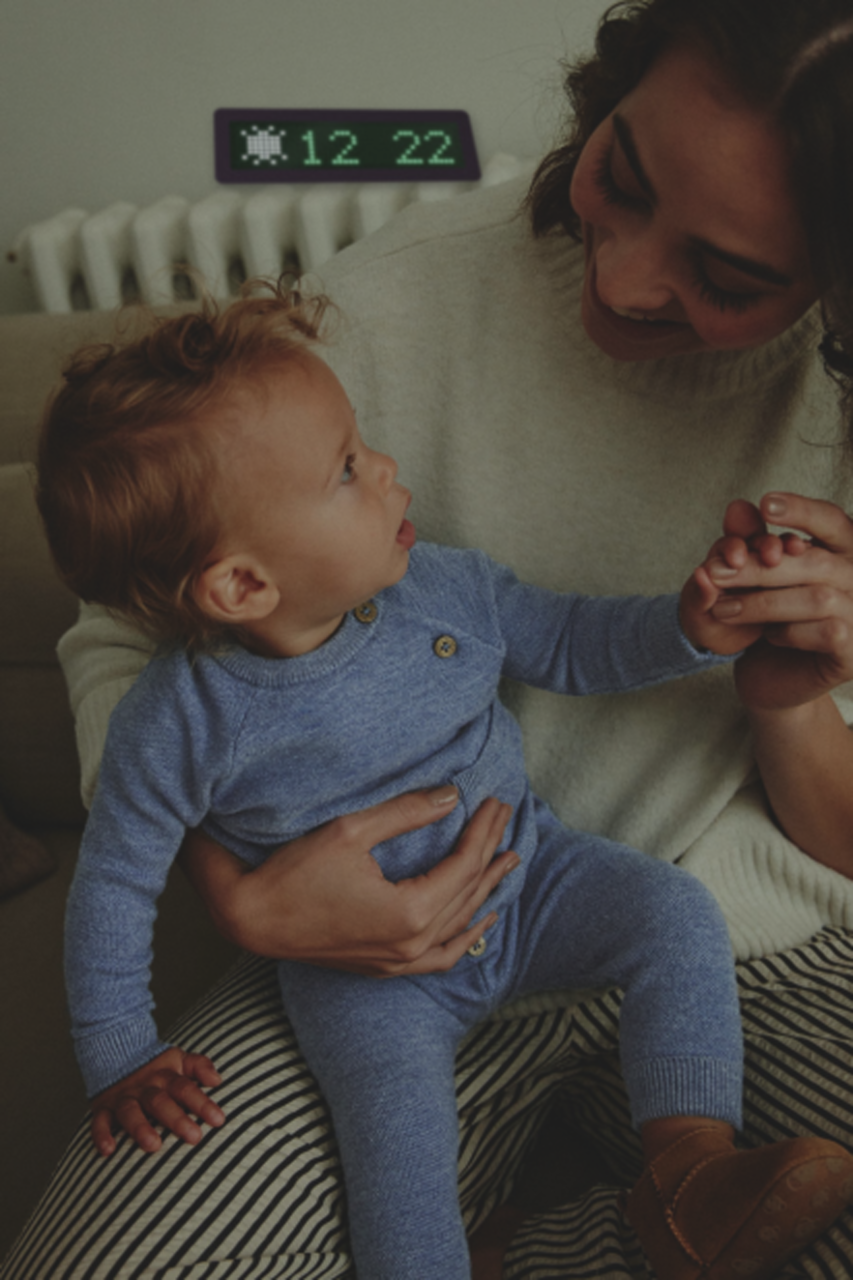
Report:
12:22
